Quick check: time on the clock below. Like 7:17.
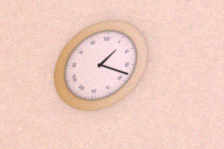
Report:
1:18
